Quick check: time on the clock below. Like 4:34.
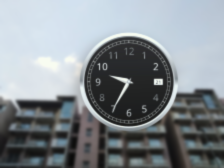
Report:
9:35
